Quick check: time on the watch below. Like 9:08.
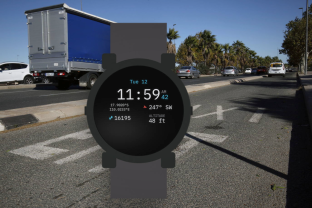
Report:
11:59
